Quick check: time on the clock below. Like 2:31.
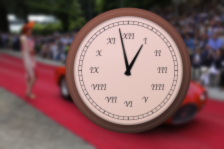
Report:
12:58
